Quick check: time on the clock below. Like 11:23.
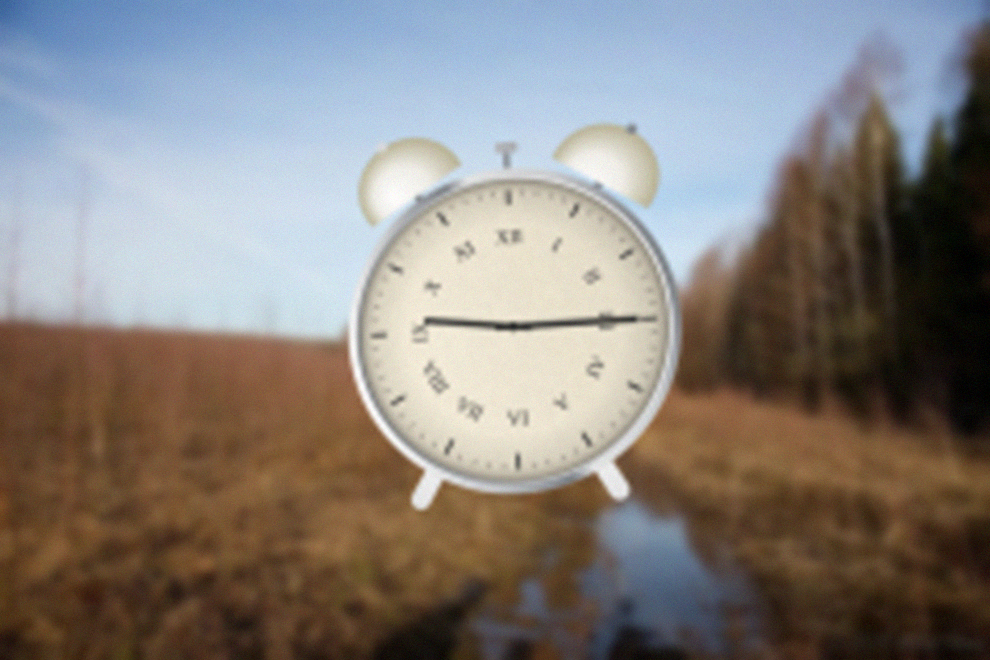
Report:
9:15
